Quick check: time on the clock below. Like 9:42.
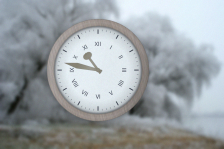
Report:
10:47
